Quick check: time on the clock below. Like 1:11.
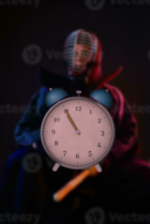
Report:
10:55
